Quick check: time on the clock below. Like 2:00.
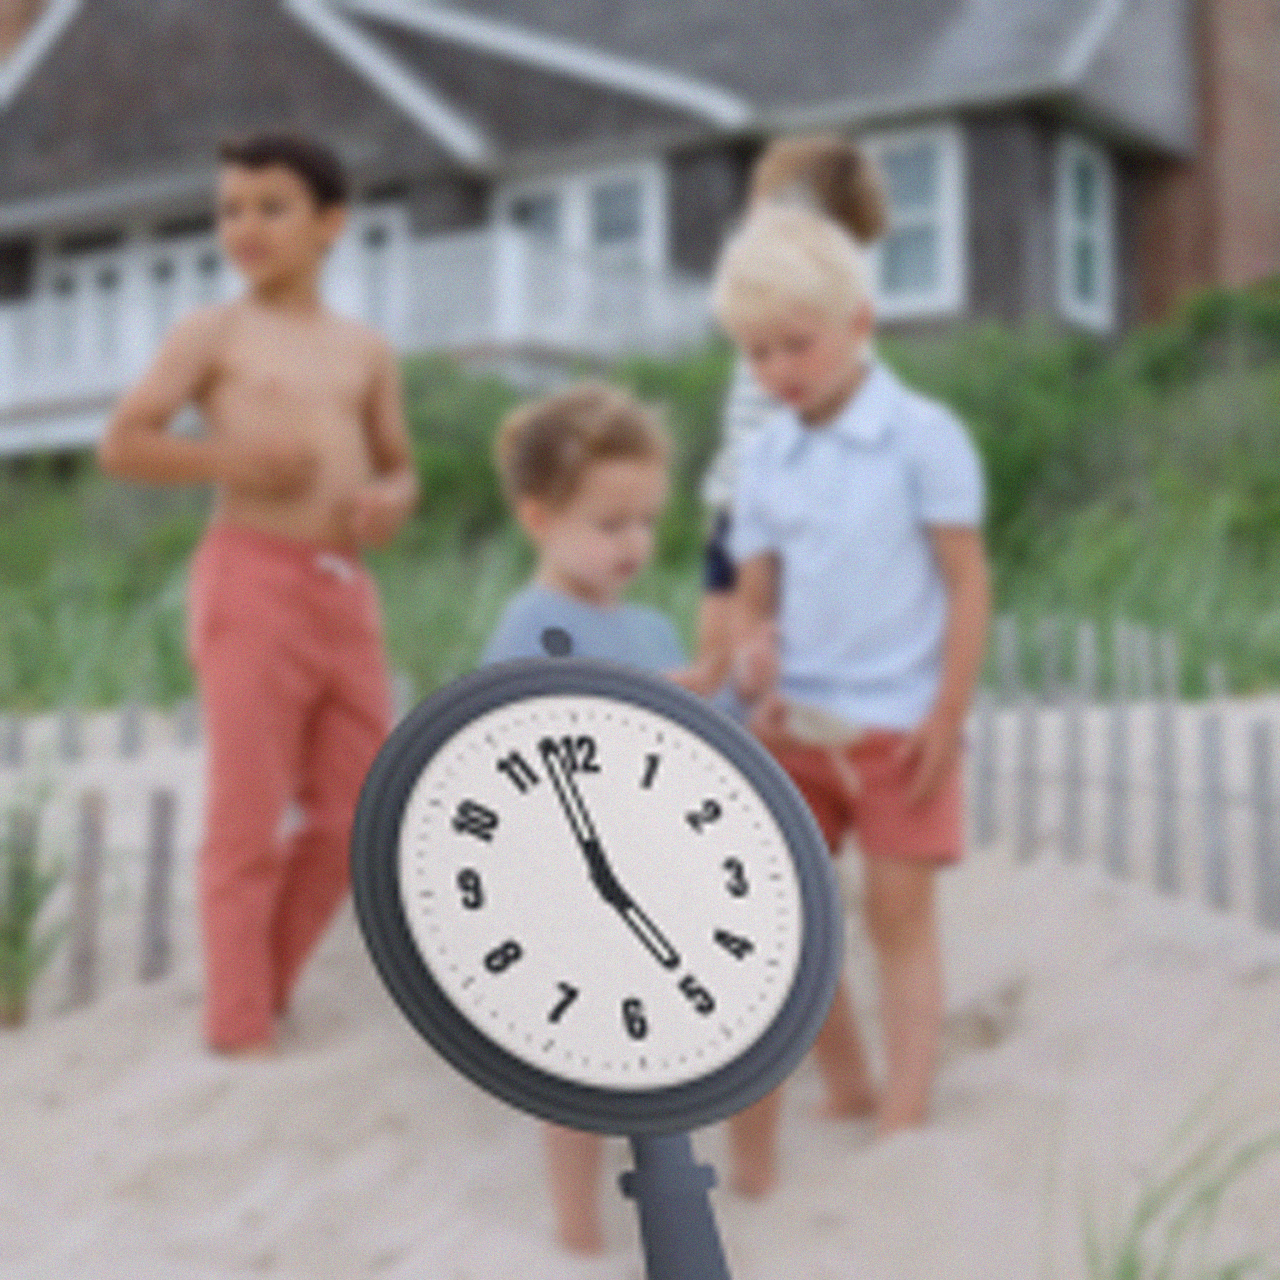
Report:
4:58
